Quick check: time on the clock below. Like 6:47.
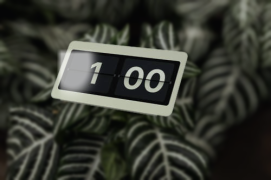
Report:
1:00
